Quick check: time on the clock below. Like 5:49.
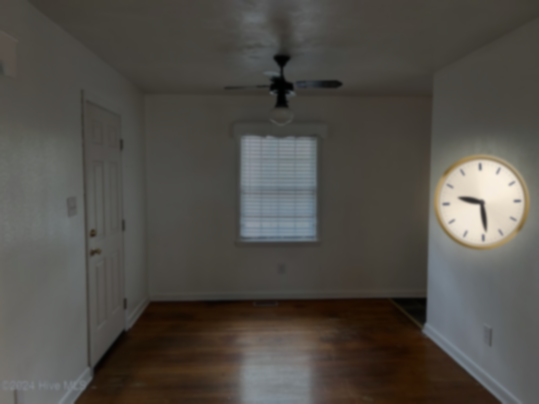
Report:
9:29
